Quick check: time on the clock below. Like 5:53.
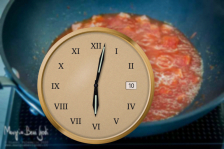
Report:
6:02
